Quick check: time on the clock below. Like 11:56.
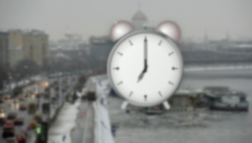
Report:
7:00
